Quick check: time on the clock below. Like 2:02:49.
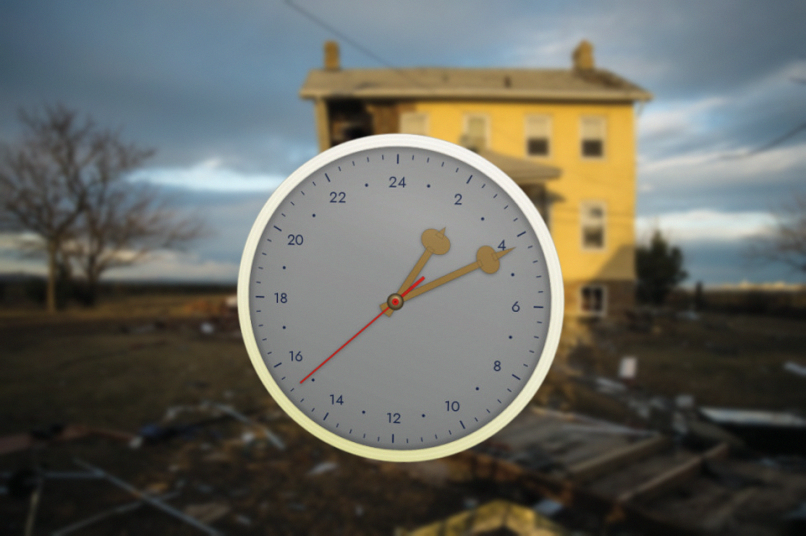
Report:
2:10:38
